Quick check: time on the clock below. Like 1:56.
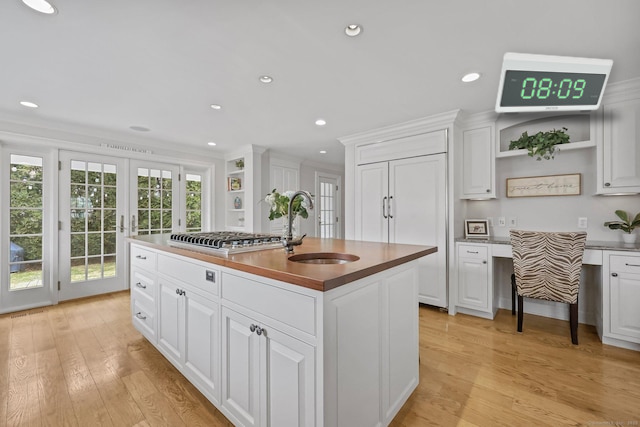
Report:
8:09
